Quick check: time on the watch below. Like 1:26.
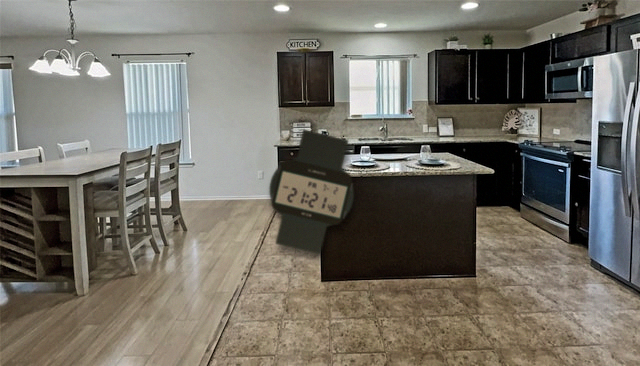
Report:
21:21
